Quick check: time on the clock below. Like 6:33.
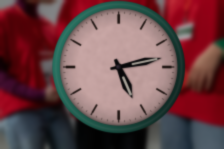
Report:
5:13
